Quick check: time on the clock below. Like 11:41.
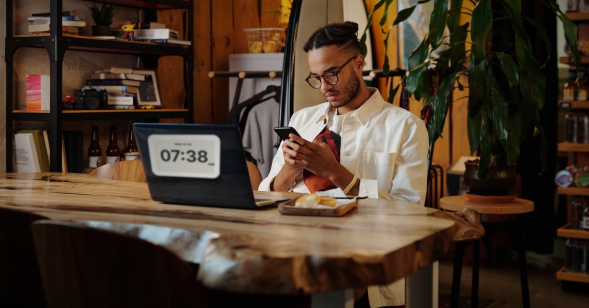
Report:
7:38
